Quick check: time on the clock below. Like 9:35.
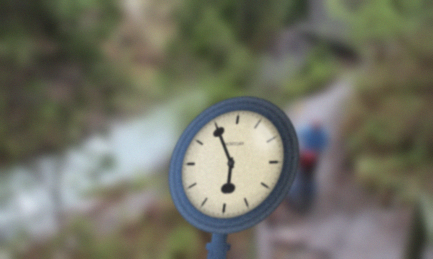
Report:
5:55
